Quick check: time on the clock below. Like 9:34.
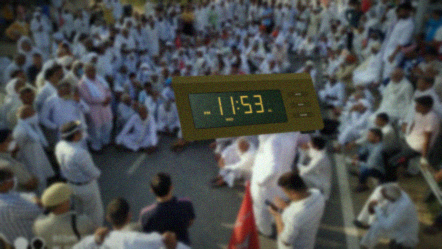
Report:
11:53
